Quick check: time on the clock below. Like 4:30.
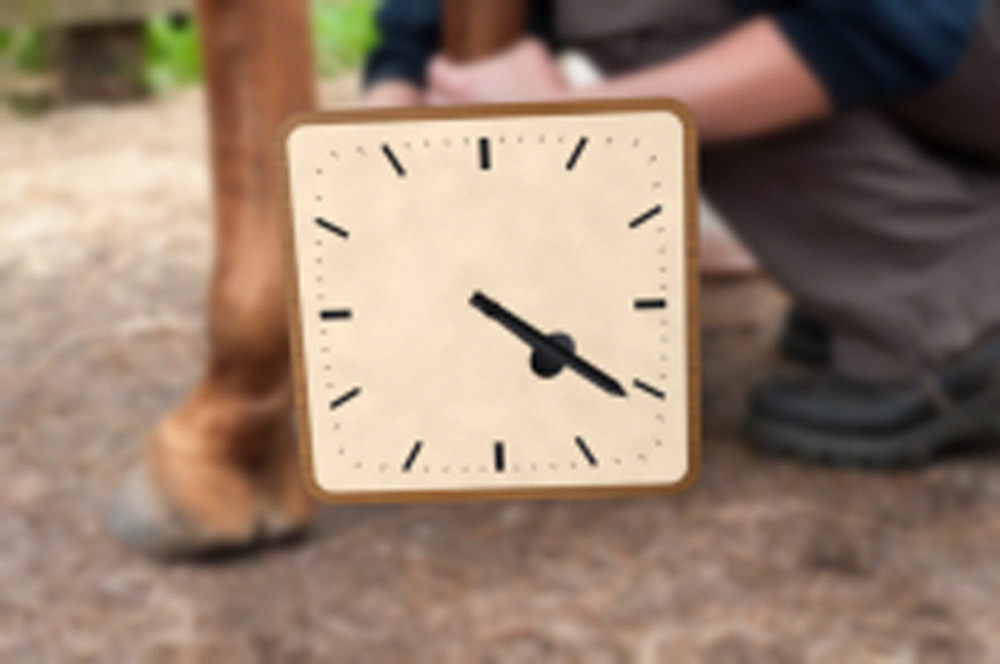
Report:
4:21
